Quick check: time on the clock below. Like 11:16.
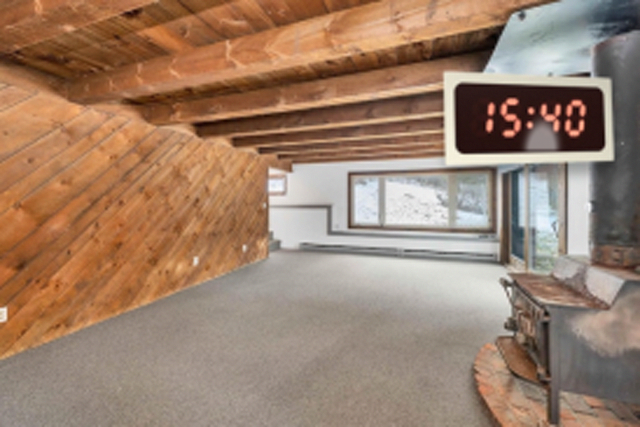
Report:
15:40
